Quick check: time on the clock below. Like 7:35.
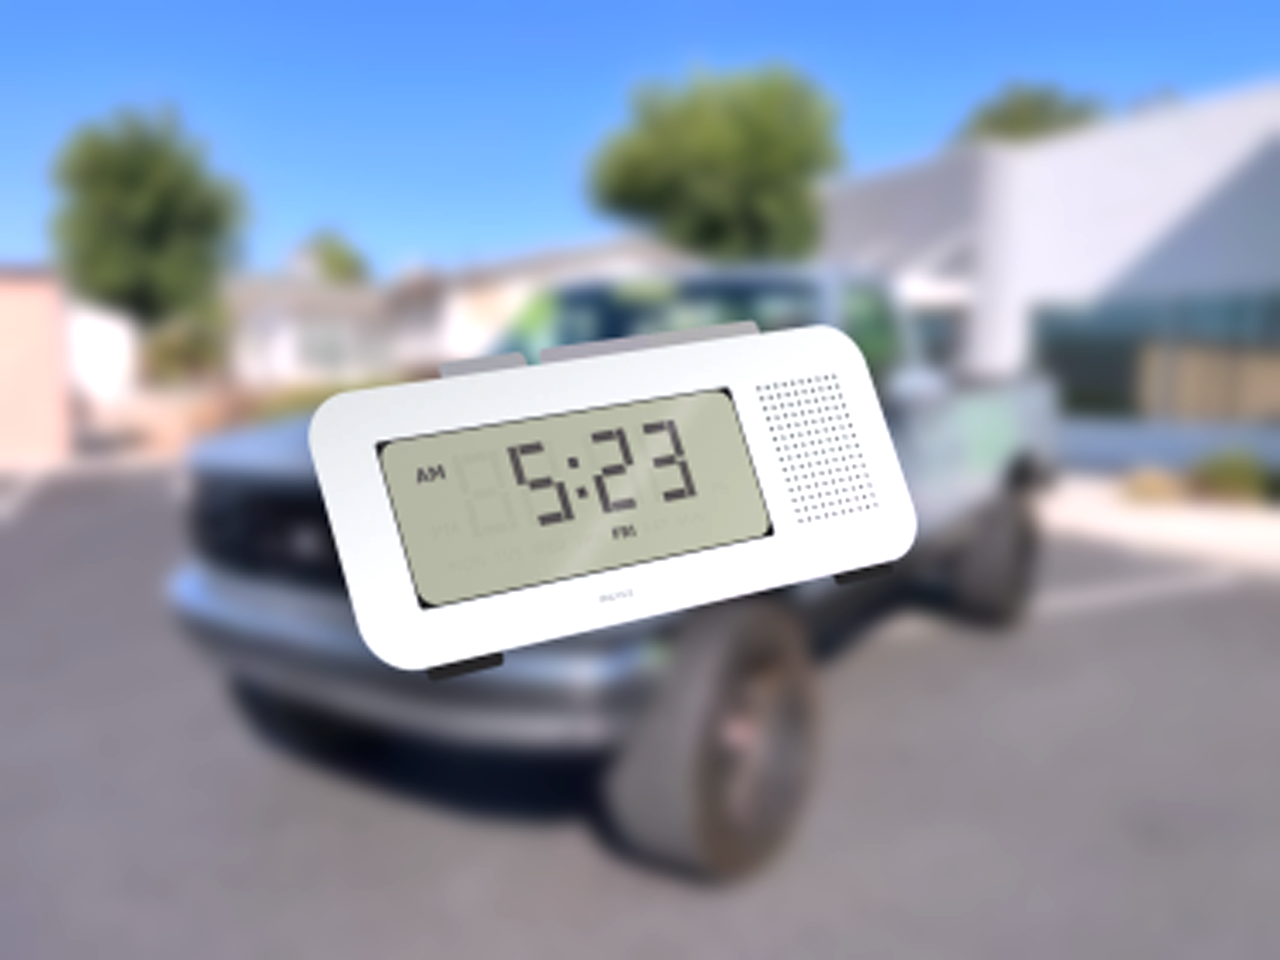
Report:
5:23
